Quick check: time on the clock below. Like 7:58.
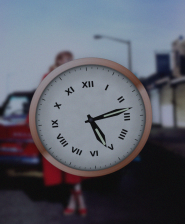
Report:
5:13
